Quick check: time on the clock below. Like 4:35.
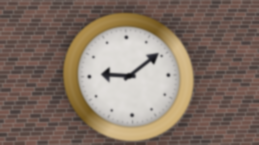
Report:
9:09
